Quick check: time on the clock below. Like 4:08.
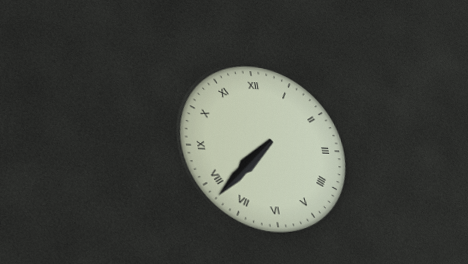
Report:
7:38
